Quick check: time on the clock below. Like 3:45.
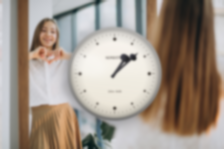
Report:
1:08
